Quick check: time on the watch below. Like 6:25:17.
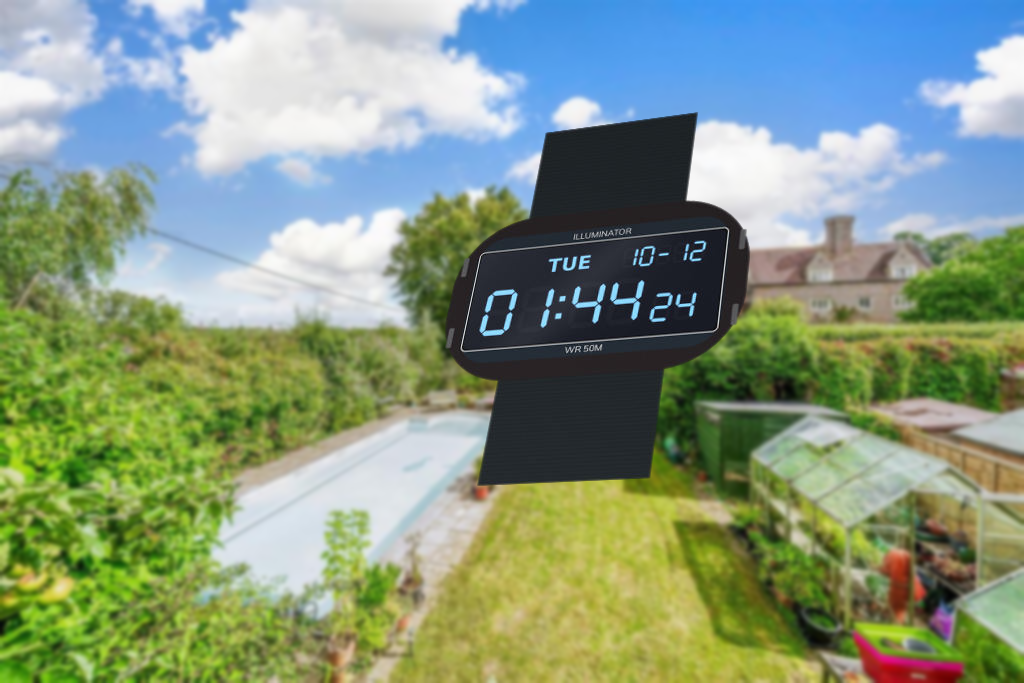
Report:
1:44:24
